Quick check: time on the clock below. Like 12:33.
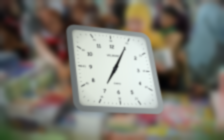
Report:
7:05
